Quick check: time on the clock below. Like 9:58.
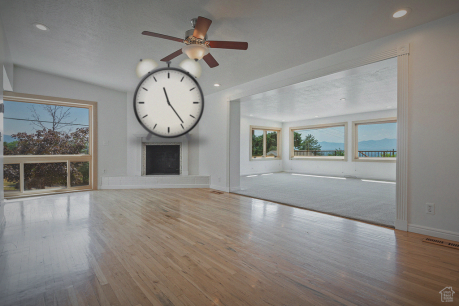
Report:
11:24
